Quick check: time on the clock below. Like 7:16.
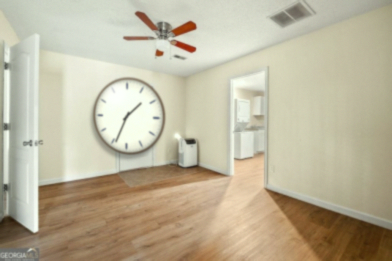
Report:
1:34
